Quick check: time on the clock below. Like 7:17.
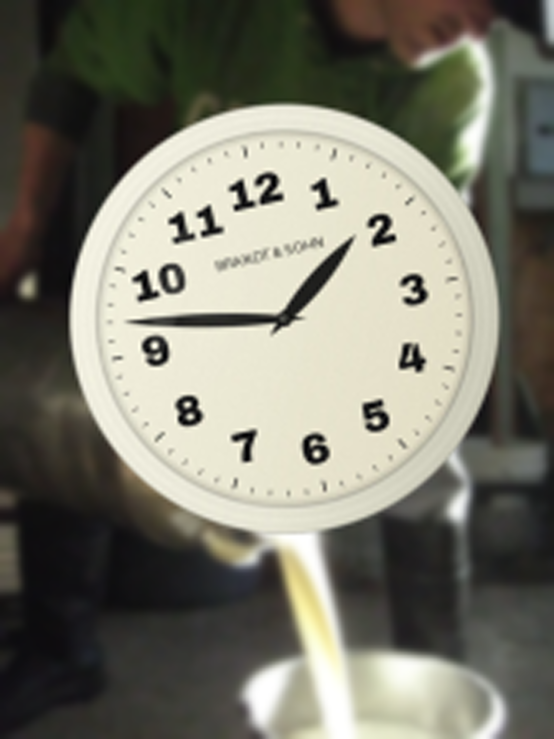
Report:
1:47
